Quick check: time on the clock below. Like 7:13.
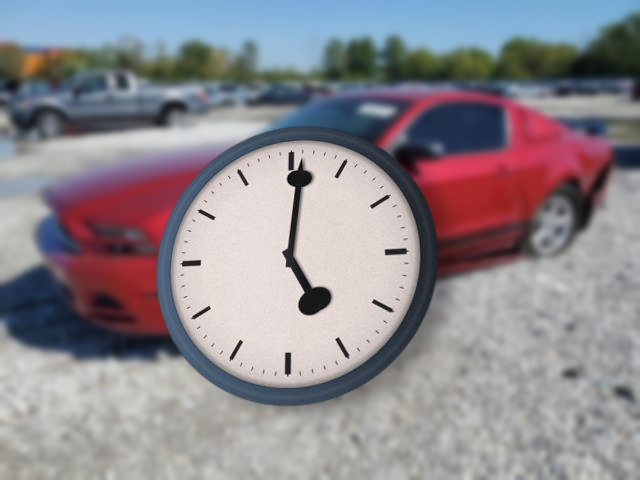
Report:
5:01
